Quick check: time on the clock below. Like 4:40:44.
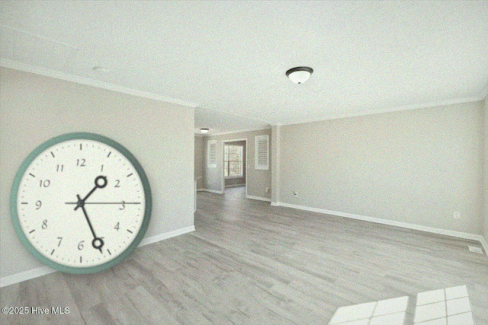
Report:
1:26:15
